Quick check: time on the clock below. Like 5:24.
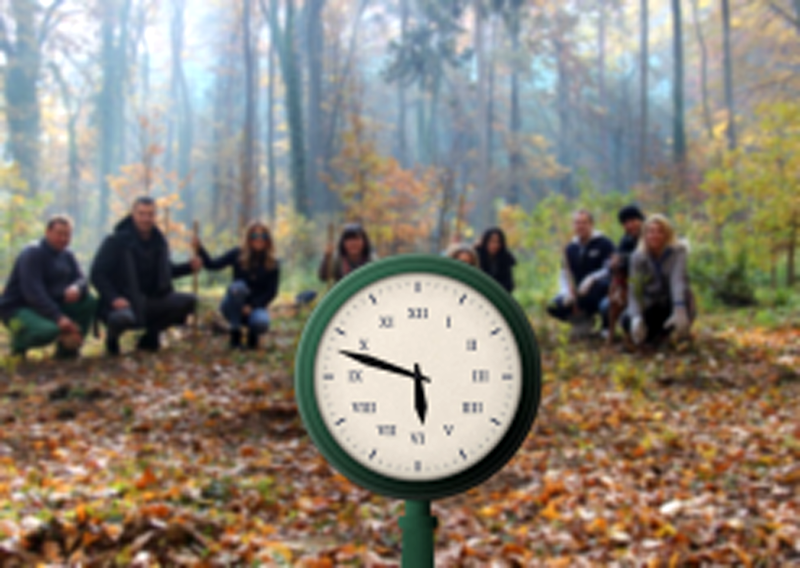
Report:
5:48
